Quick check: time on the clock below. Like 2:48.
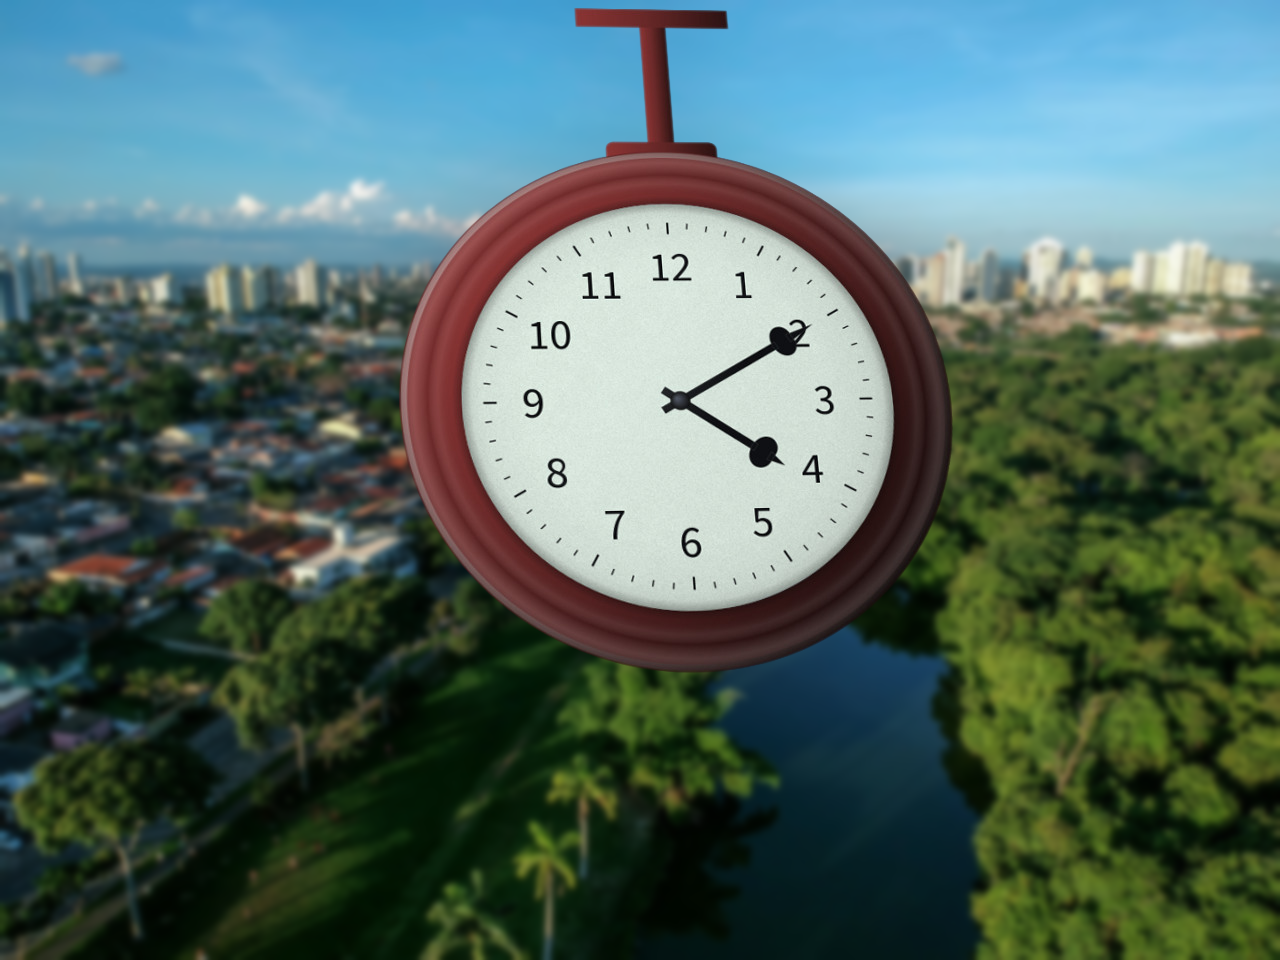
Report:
4:10
